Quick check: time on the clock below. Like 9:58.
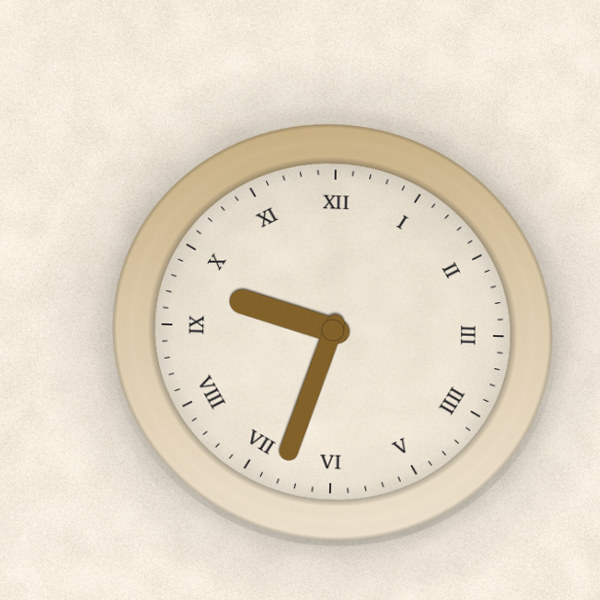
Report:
9:33
